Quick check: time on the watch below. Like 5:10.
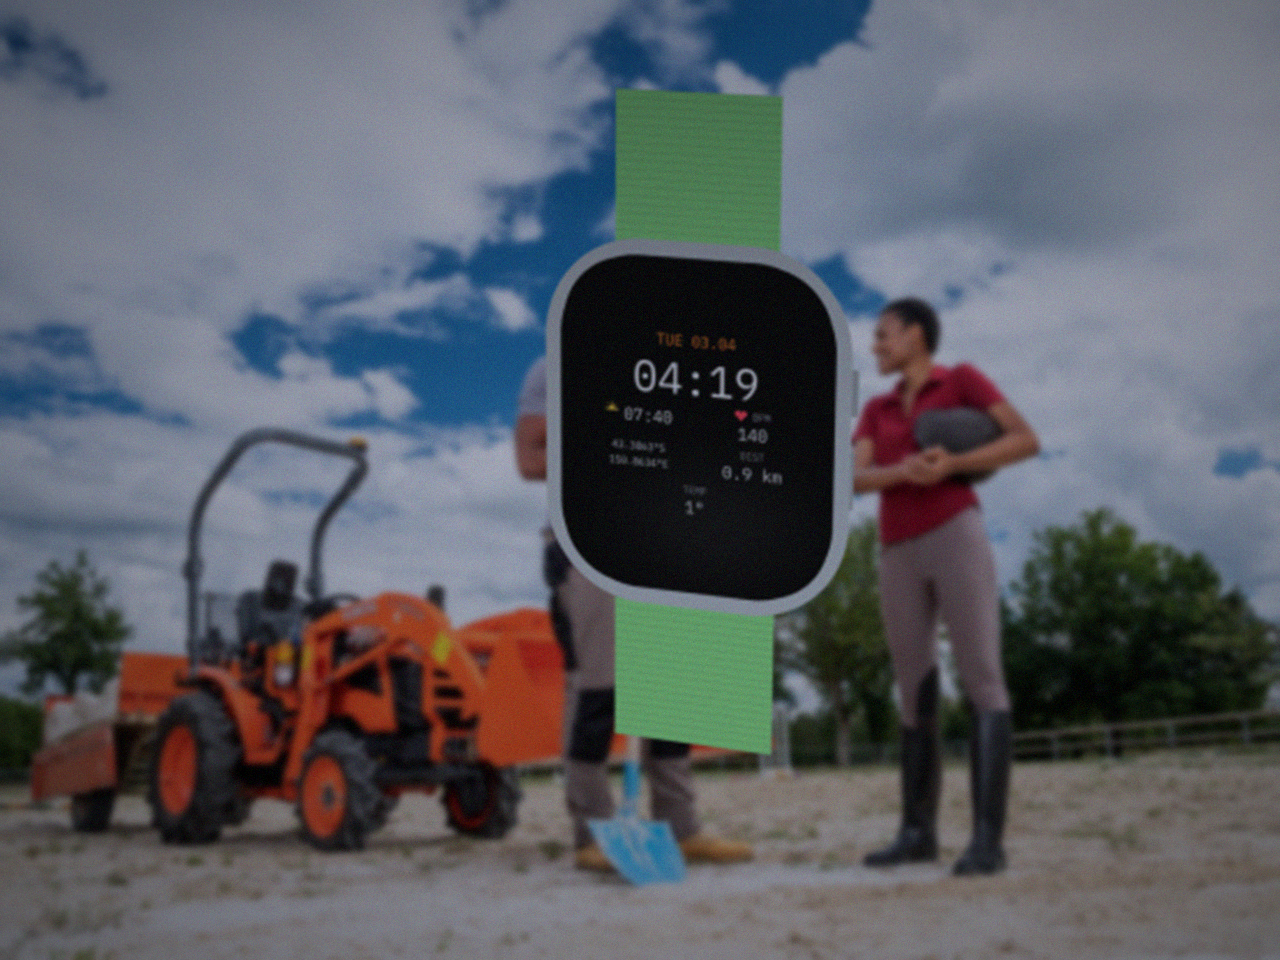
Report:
4:19
